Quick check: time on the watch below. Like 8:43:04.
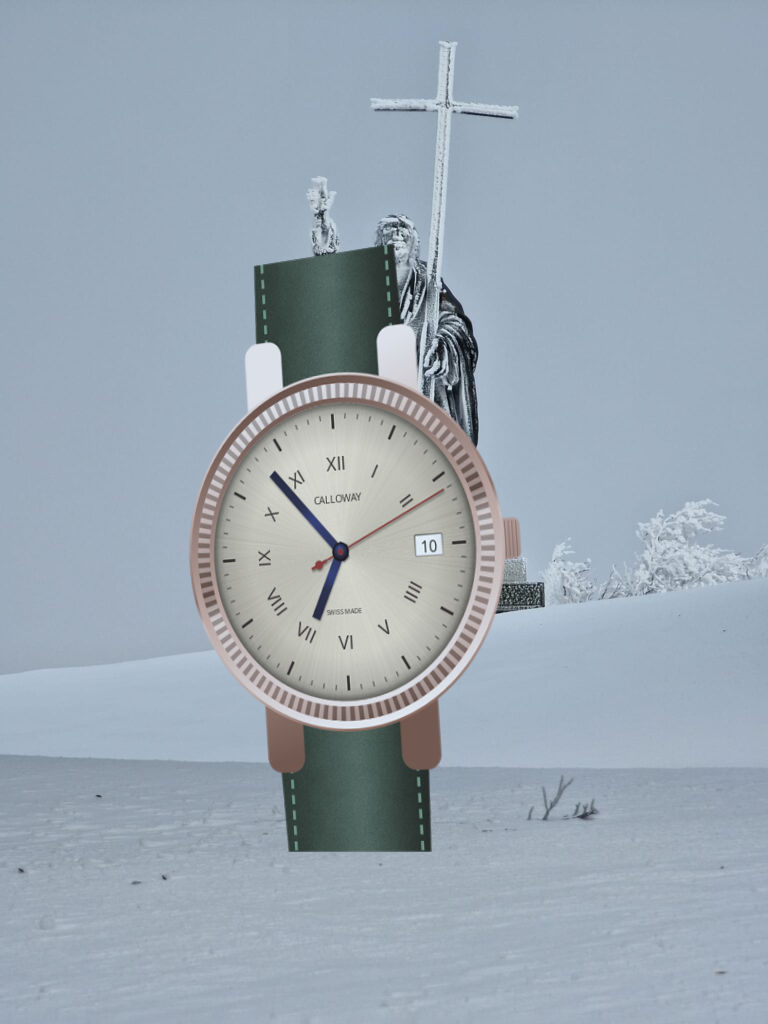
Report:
6:53:11
